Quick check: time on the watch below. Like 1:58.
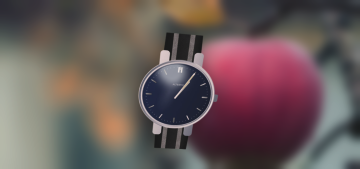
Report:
1:05
